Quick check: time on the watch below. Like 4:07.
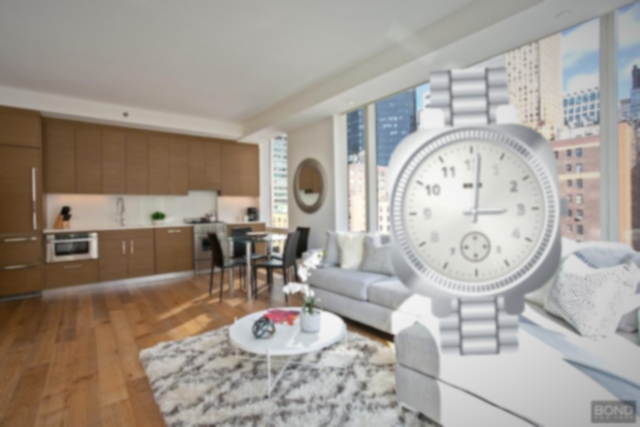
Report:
3:01
